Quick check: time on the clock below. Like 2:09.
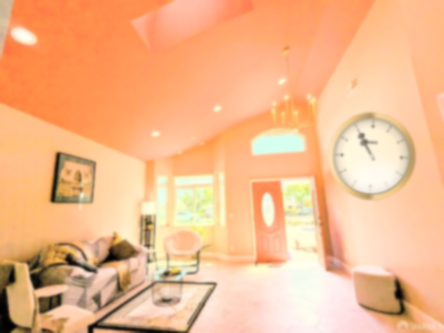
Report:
10:55
